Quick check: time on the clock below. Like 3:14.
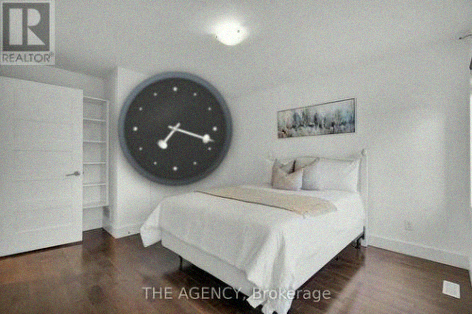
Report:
7:18
